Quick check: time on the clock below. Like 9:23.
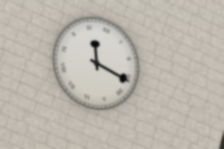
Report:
11:16
